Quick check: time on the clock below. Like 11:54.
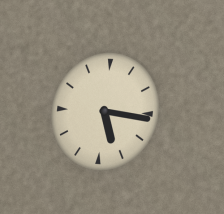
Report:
5:16
